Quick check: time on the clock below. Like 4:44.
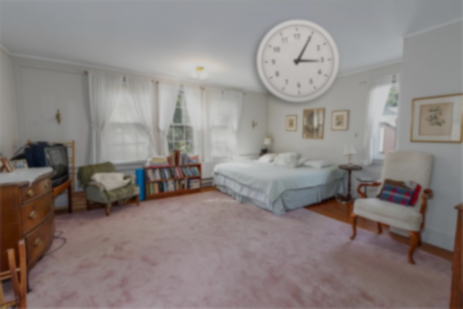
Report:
3:05
